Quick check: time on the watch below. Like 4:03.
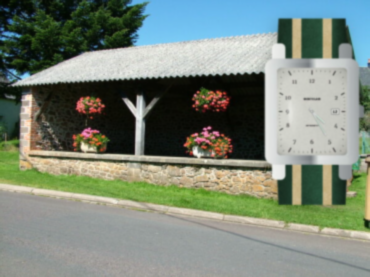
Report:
4:25
